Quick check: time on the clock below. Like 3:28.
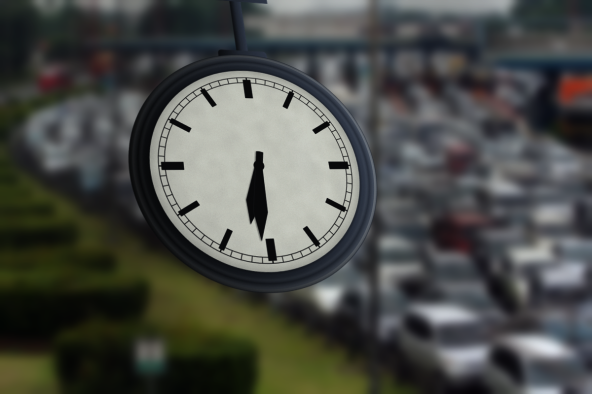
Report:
6:31
